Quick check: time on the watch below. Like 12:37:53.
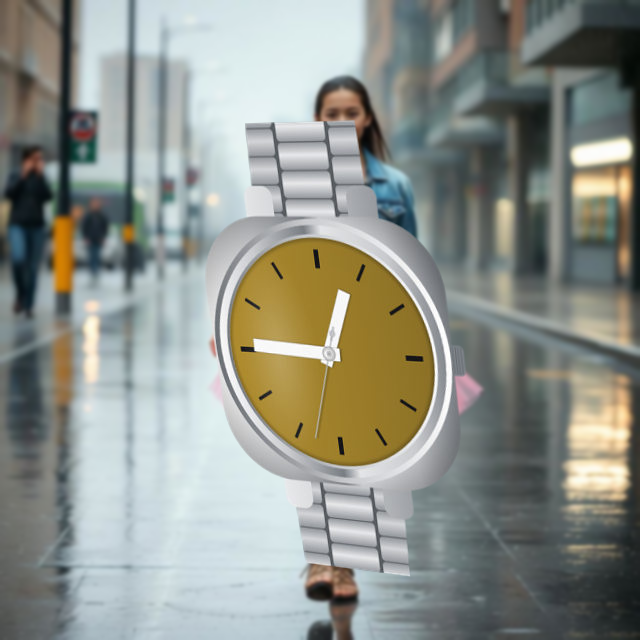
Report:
12:45:33
